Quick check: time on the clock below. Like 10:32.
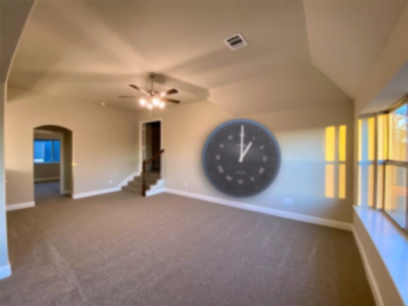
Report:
1:00
